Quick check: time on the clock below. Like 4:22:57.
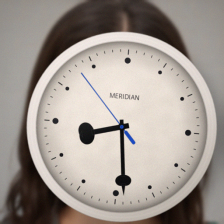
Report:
8:28:53
